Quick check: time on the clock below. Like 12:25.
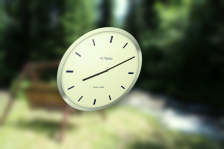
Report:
8:10
